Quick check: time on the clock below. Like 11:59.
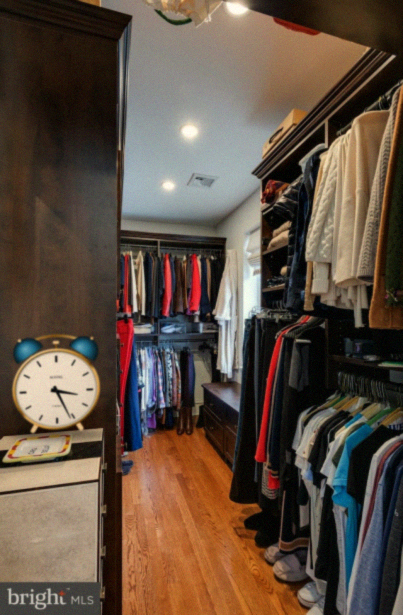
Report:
3:26
